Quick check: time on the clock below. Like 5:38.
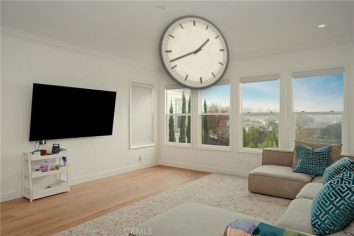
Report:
1:42
